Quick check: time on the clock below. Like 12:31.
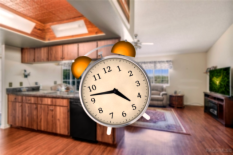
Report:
4:47
